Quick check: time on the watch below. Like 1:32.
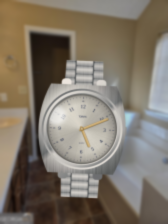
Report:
5:11
